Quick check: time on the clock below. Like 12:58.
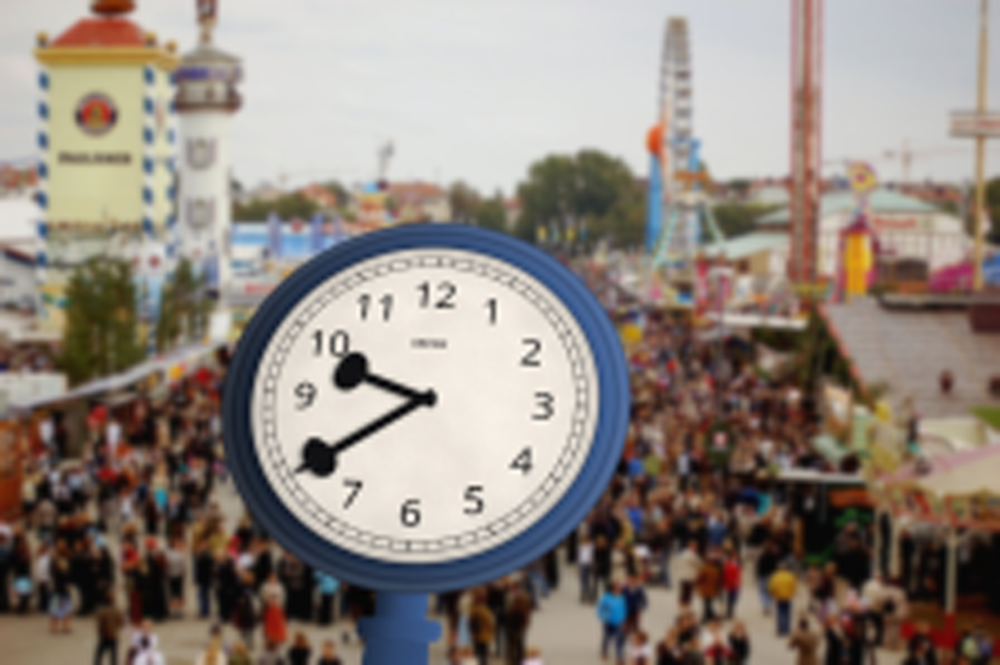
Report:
9:39
